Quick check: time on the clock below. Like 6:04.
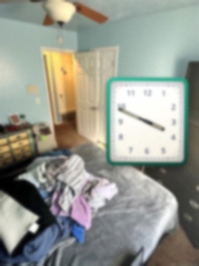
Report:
3:49
